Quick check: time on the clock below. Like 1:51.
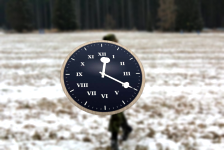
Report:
12:20
